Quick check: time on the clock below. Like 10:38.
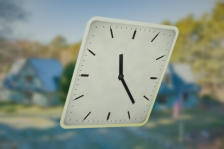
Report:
11:23
